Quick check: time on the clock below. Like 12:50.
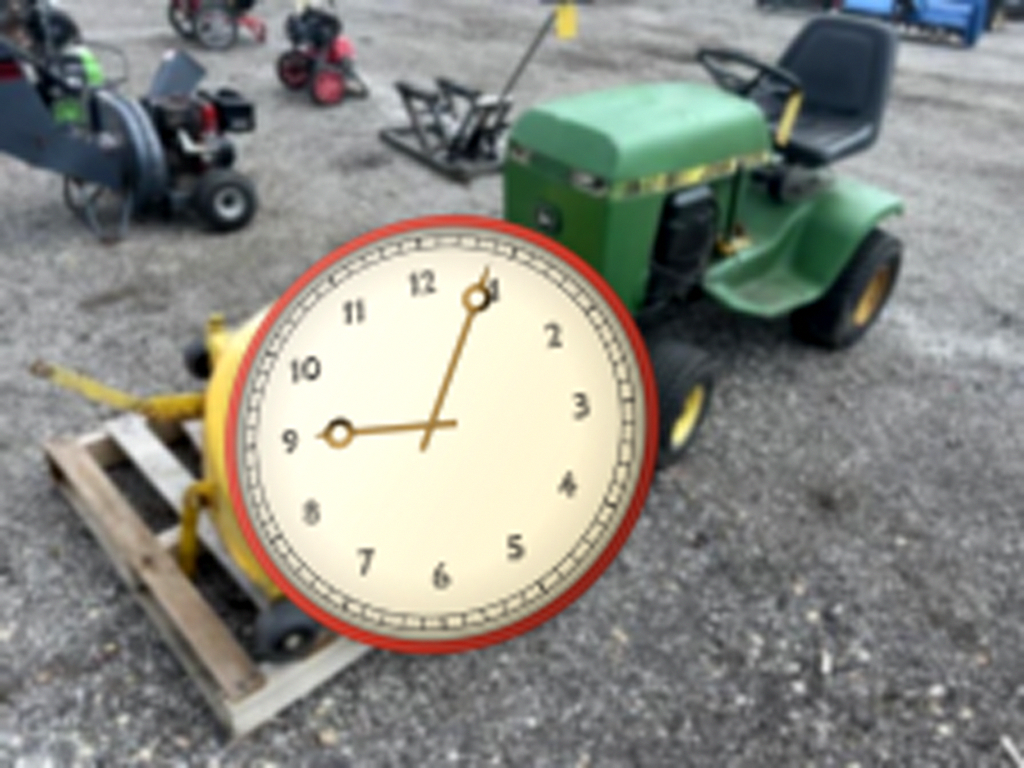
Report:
9:04
